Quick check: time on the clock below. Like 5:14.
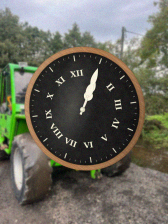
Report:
1:05
